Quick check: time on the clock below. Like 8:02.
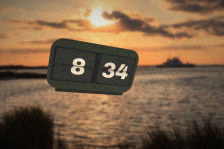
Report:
8:34
